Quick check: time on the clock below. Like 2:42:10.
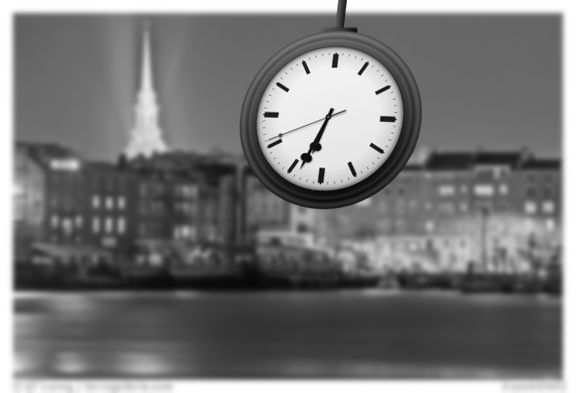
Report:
6:33:41
